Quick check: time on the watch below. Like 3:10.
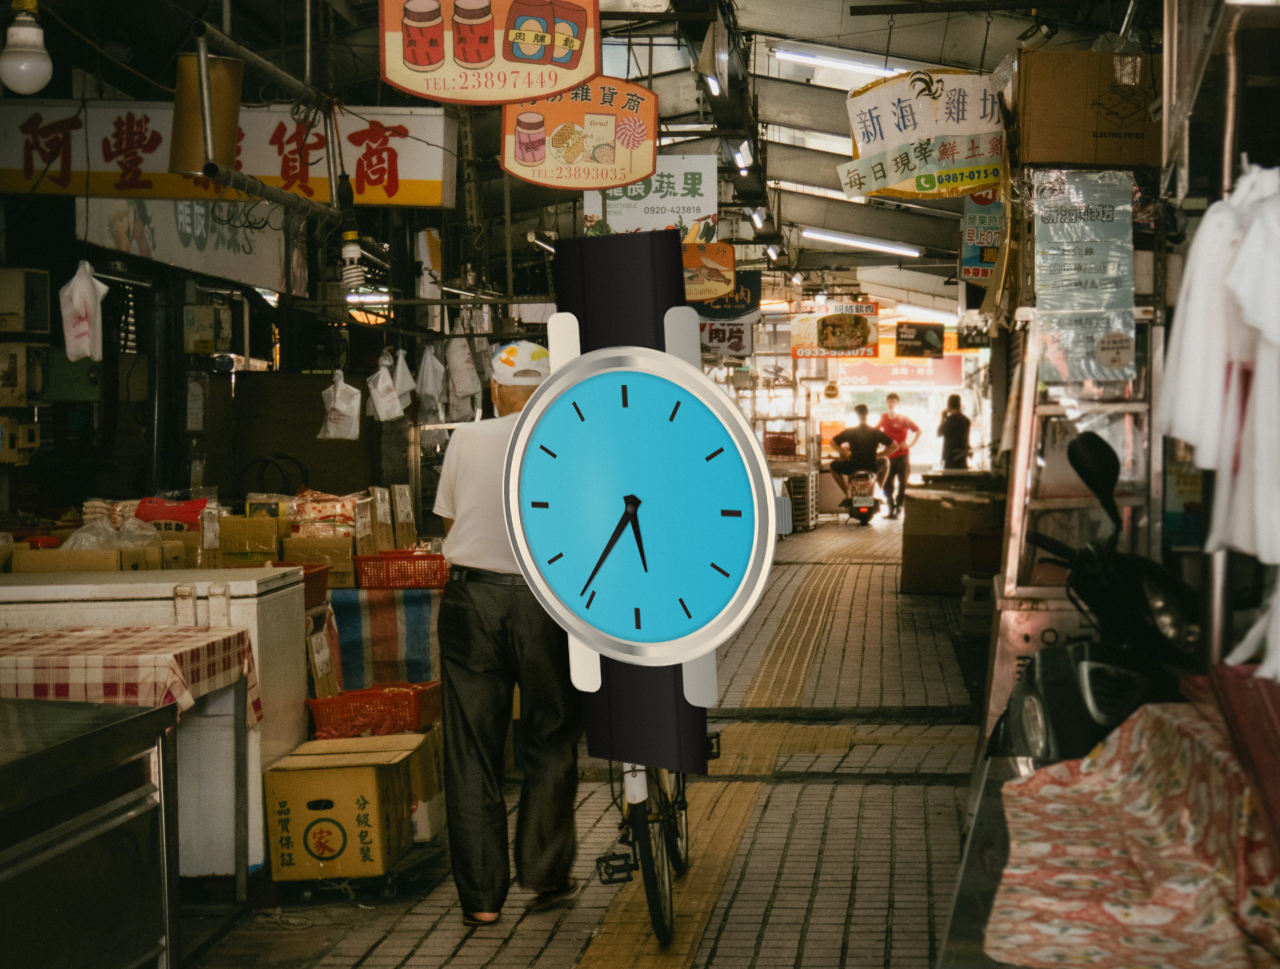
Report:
5:36
